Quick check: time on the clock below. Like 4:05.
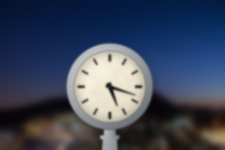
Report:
5:18
